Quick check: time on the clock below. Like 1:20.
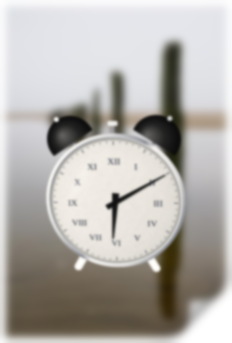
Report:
6:10
